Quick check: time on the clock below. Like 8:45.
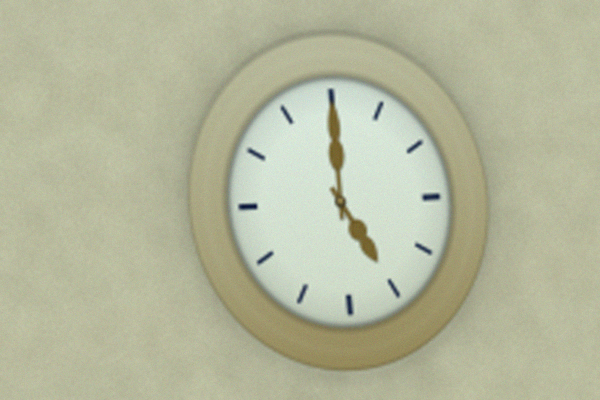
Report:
5:00
